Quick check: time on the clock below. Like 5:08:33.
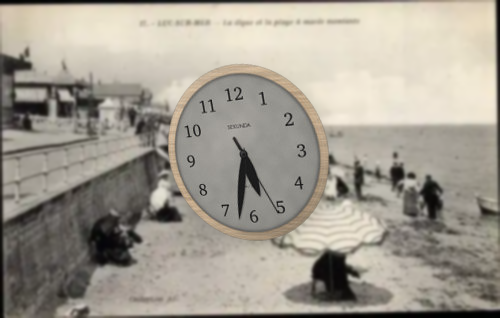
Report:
5:32:26
